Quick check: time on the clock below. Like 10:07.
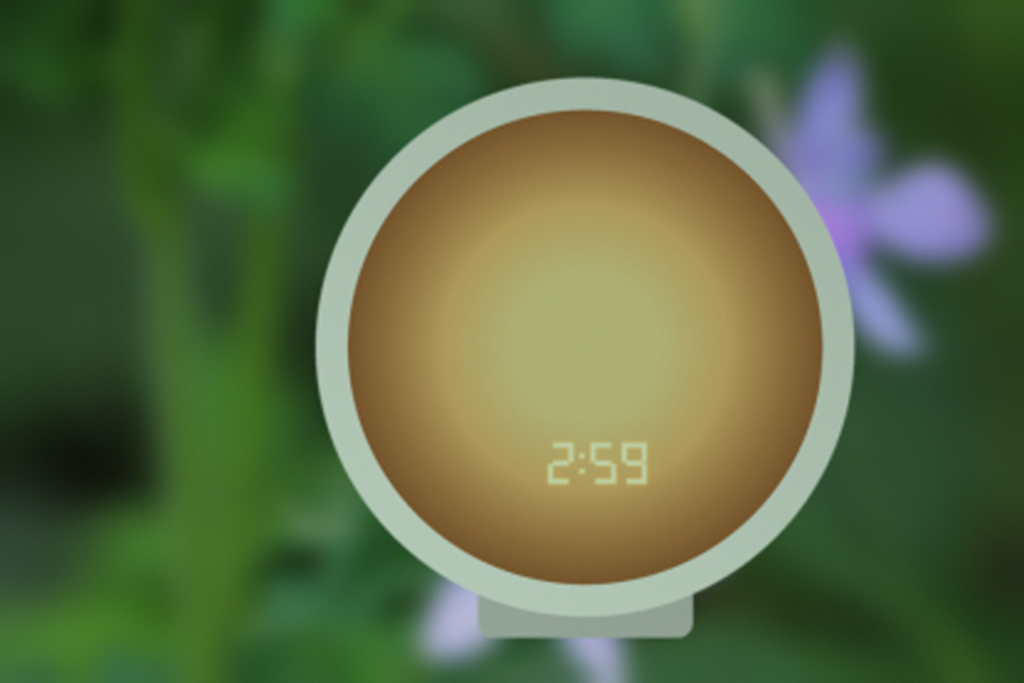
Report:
2:59
